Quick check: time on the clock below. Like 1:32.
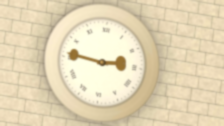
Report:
2:46
